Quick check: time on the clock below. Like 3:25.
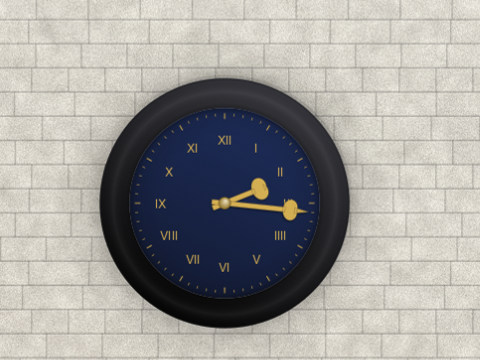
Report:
2:16
